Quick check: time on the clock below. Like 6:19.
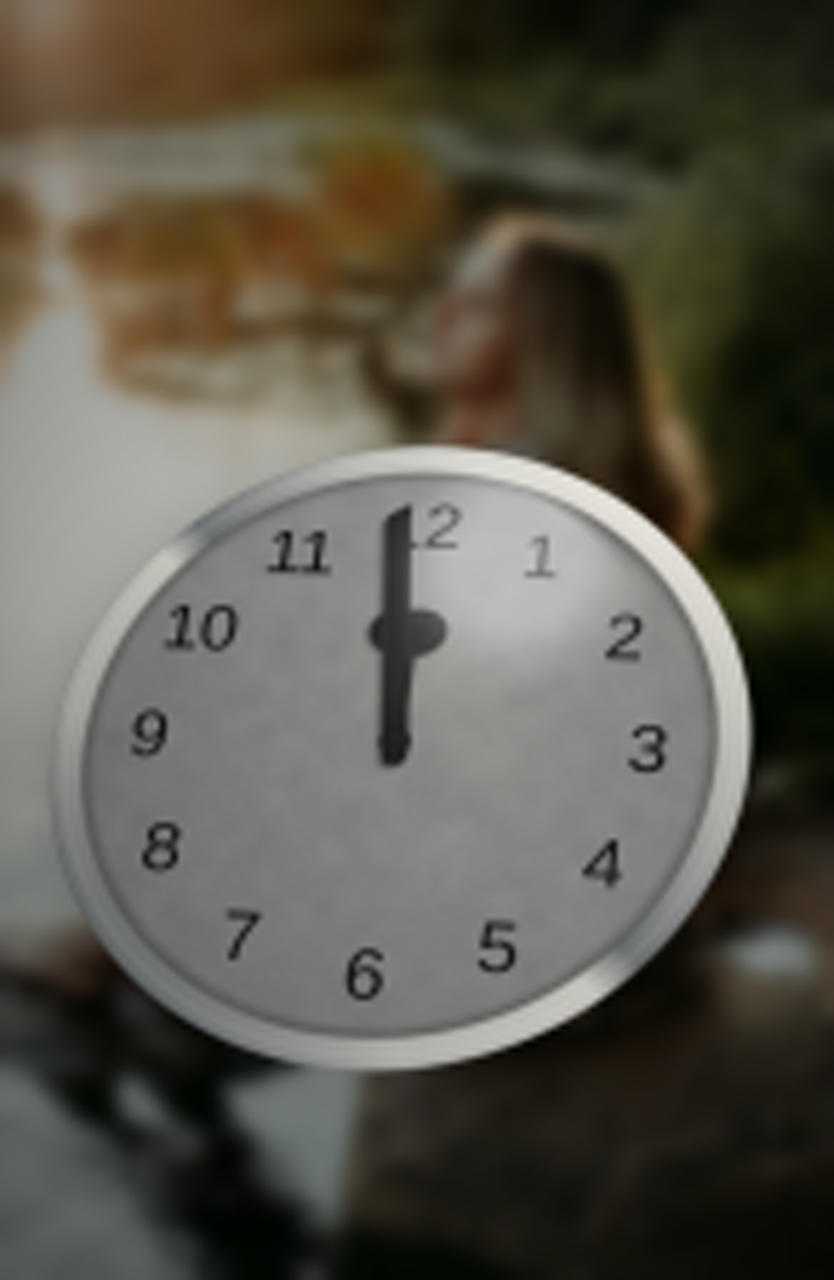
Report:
11:59
